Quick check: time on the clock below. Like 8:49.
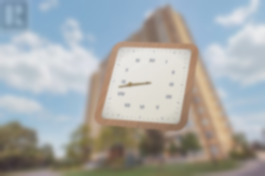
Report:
8:43
